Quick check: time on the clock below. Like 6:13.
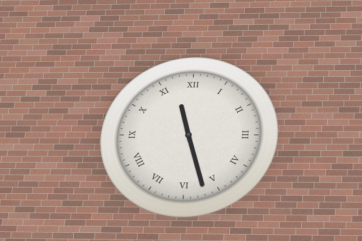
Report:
11:27
